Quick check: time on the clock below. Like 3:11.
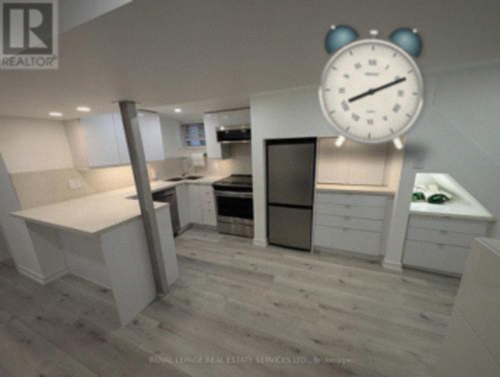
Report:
8:11
